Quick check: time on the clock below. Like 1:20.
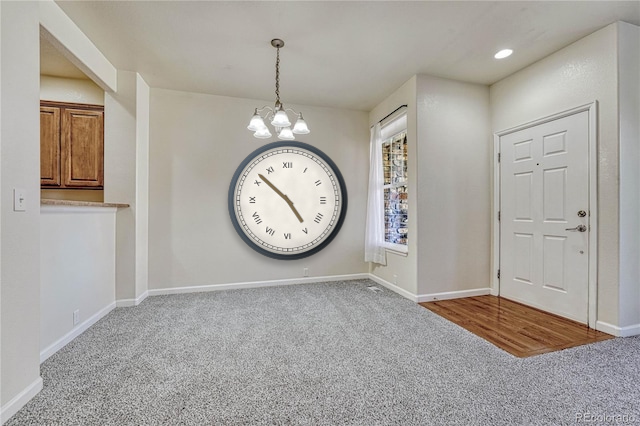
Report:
4:52
